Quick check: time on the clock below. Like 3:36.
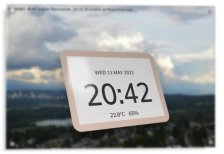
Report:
20:42
